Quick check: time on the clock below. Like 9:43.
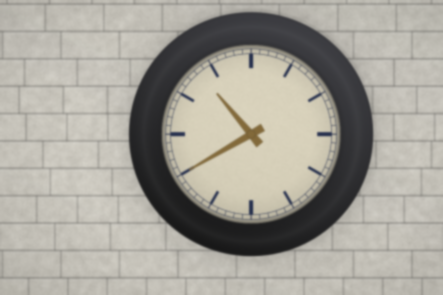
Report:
10:40
